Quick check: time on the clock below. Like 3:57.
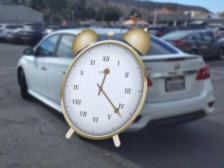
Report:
12:22
